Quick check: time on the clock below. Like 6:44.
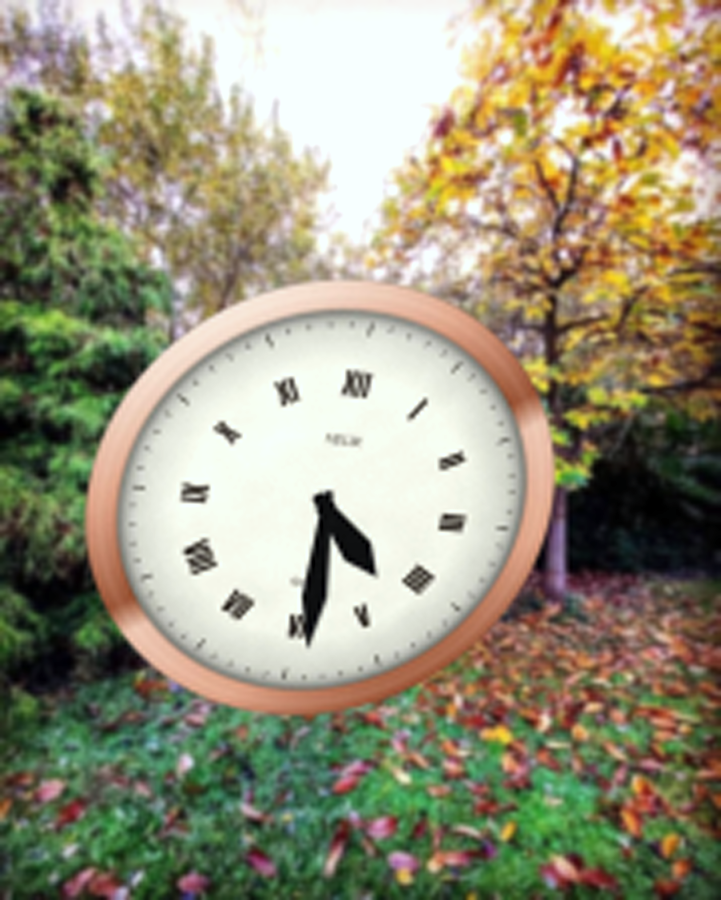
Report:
4:29
